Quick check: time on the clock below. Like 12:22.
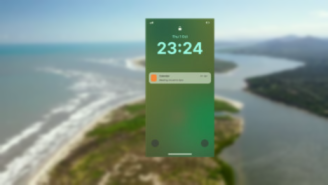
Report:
23:24
